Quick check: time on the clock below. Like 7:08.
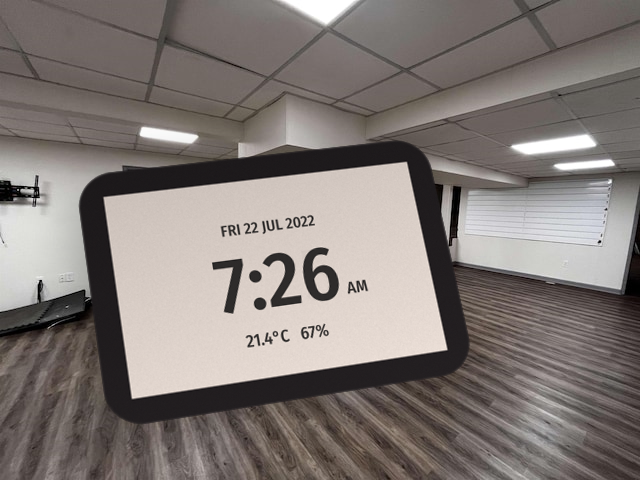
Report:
7:26
